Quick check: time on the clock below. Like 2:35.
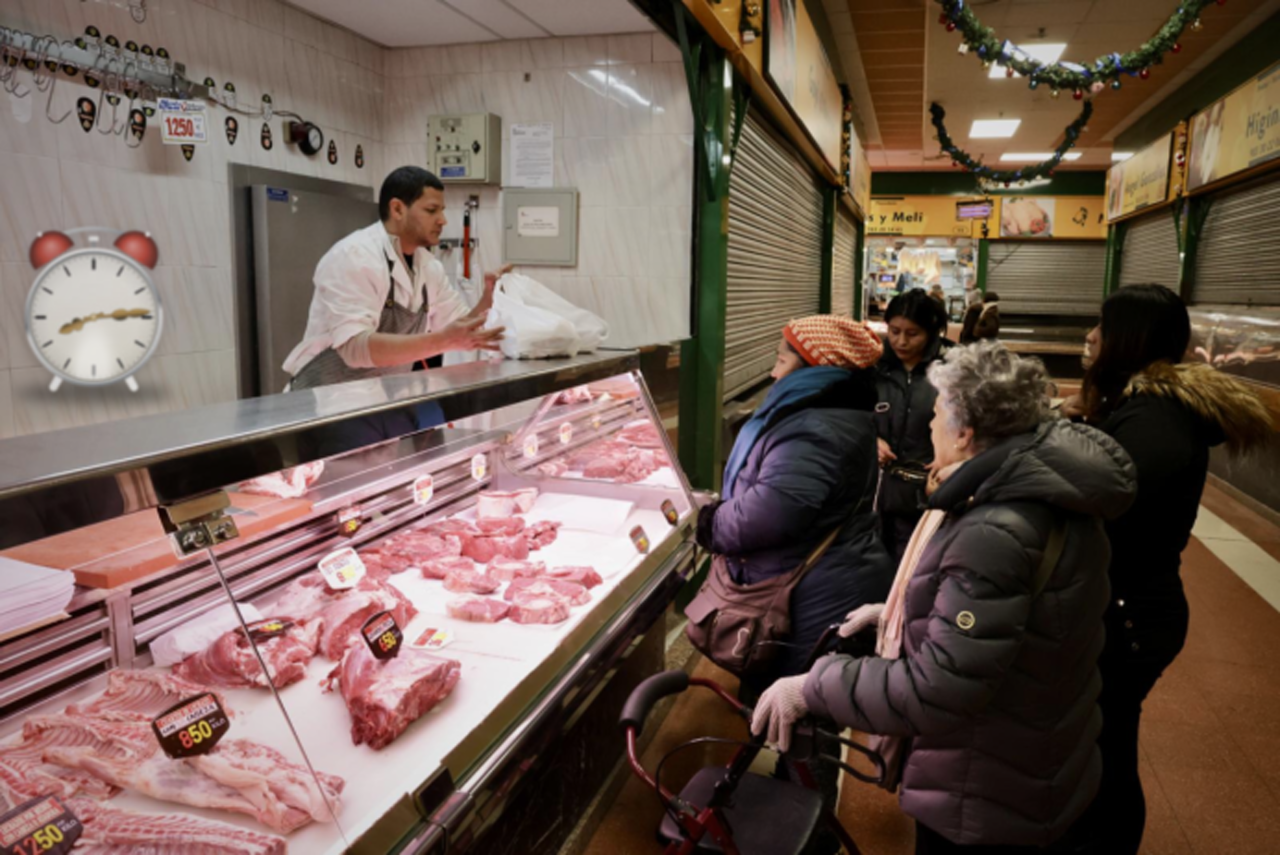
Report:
8:14
